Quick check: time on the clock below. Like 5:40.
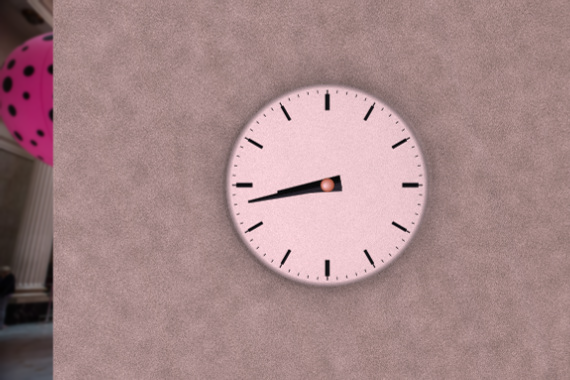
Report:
8:43
